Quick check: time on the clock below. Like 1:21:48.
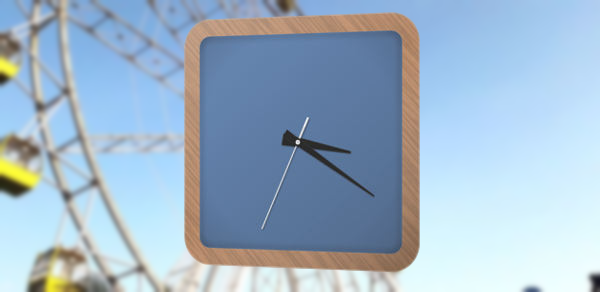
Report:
3:20:34
